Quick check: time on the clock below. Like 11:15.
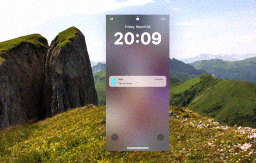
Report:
20:09
